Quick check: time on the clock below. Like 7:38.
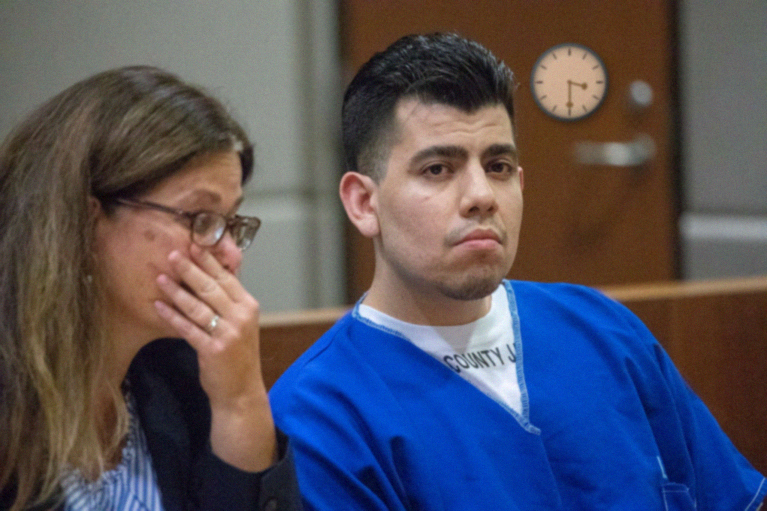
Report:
3:30
